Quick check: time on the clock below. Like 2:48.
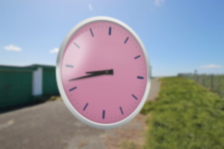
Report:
8:42
